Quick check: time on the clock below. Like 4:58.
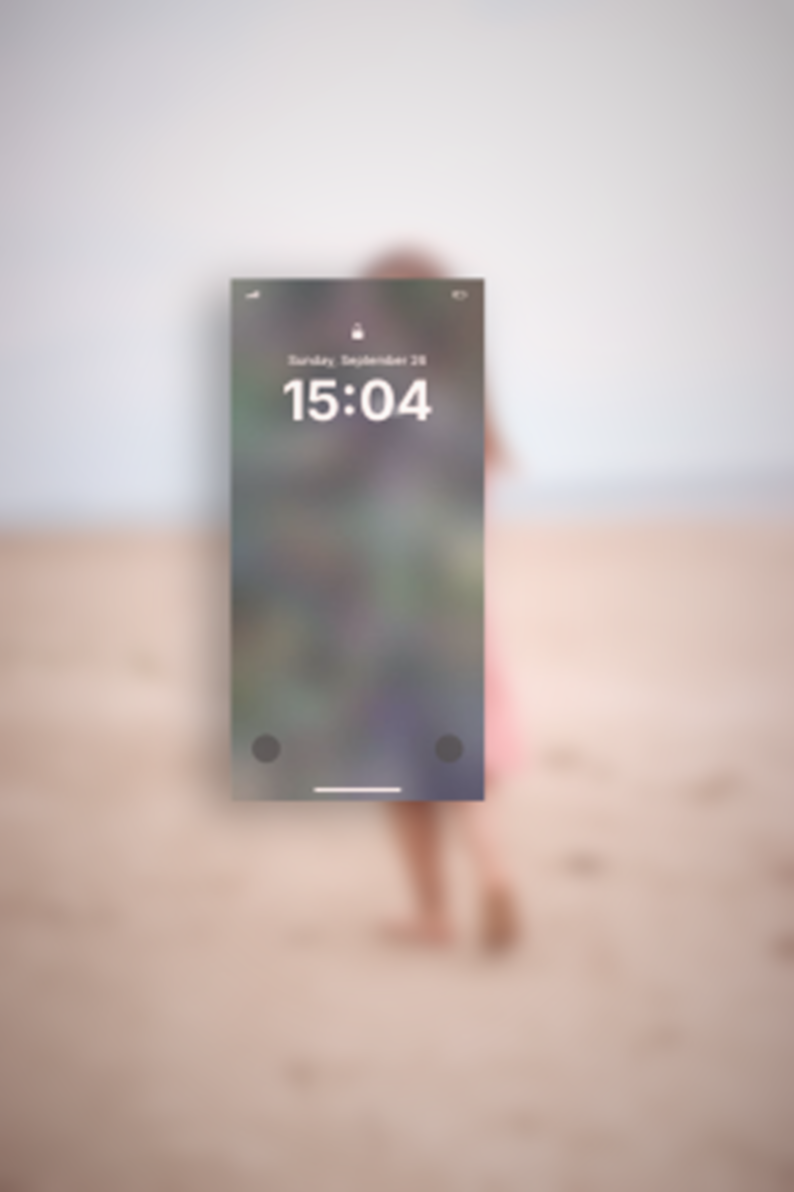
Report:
15:04
